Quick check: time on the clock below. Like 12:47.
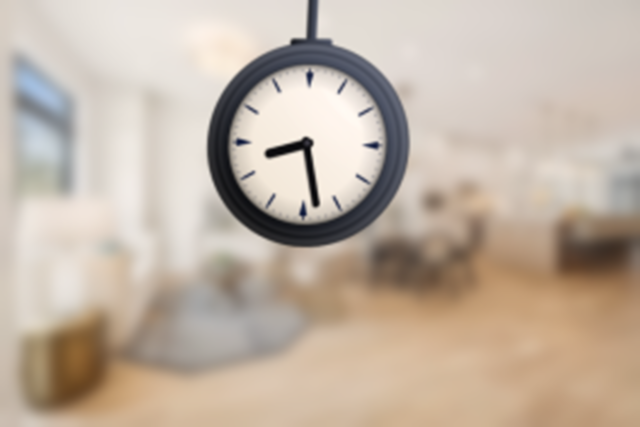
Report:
8:28
